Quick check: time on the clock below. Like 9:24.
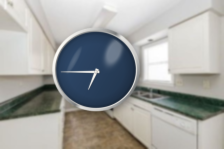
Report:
6:45
